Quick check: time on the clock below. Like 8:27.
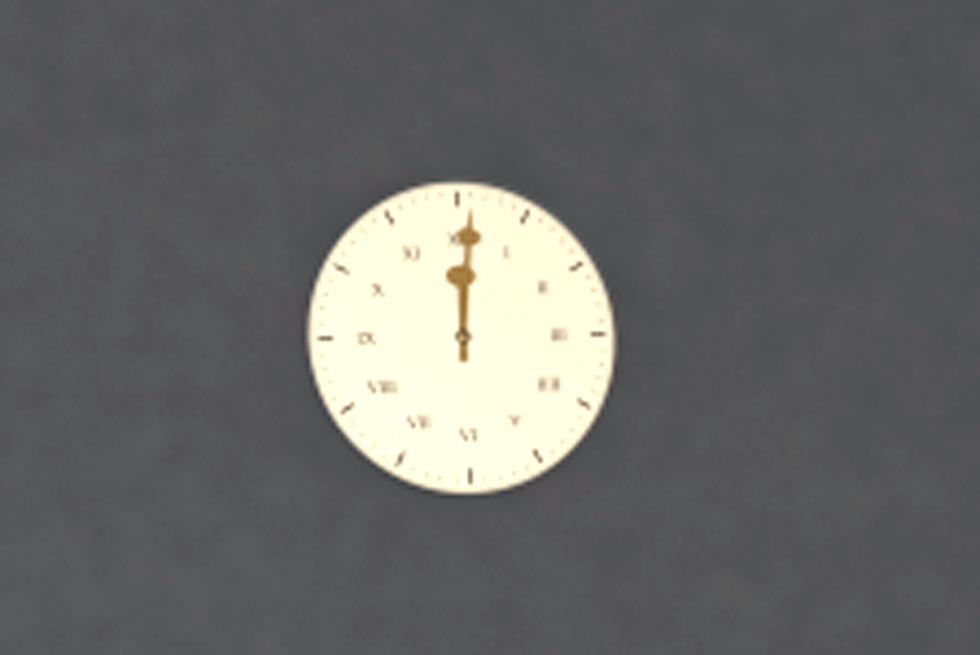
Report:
12:01
